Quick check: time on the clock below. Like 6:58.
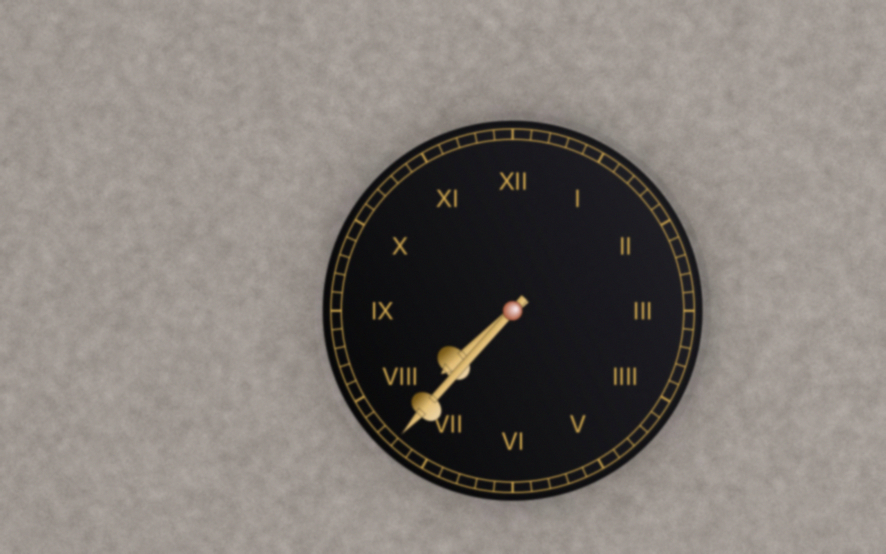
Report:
7:37
